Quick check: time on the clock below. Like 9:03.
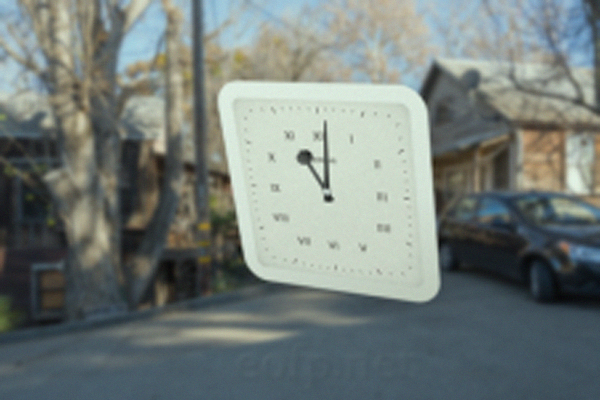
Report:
11:01
